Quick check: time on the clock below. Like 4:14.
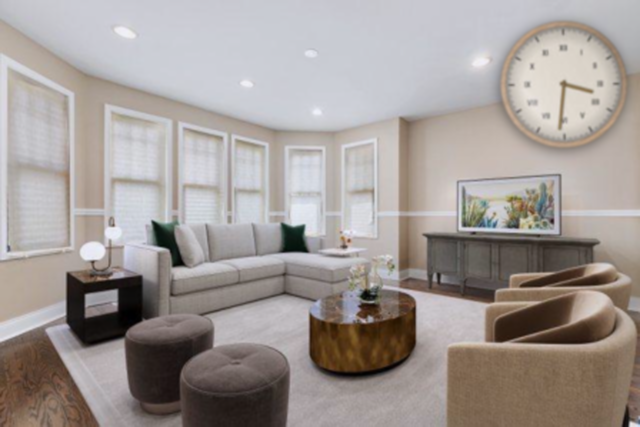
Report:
3:31
